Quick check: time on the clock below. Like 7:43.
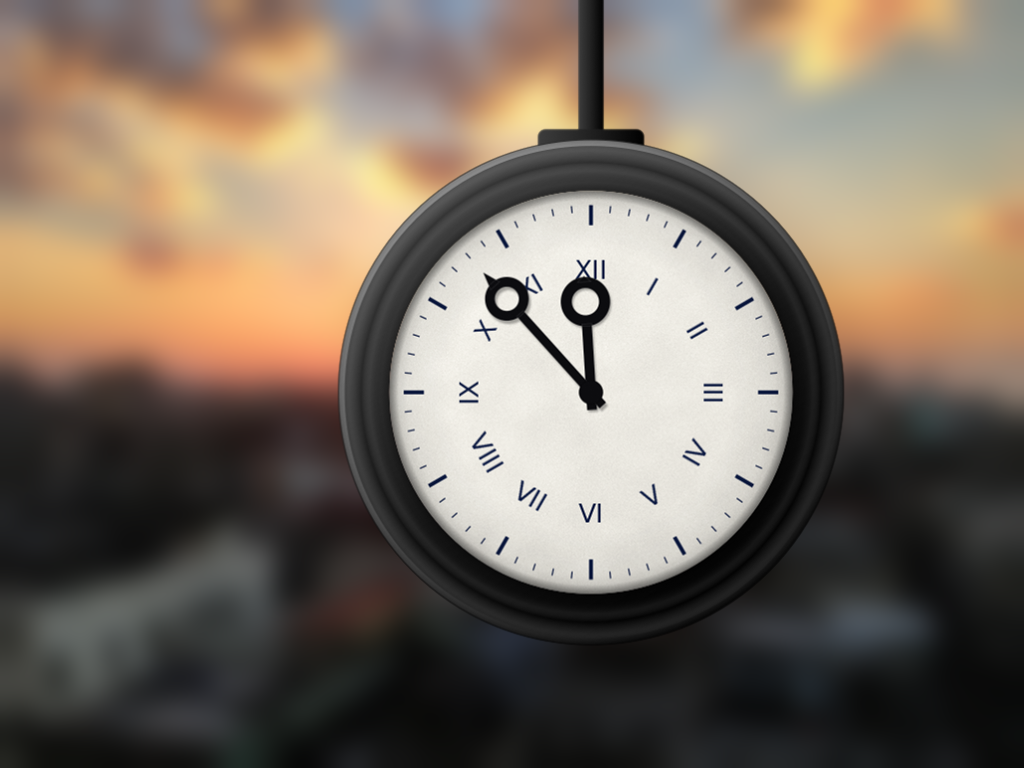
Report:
11:53
